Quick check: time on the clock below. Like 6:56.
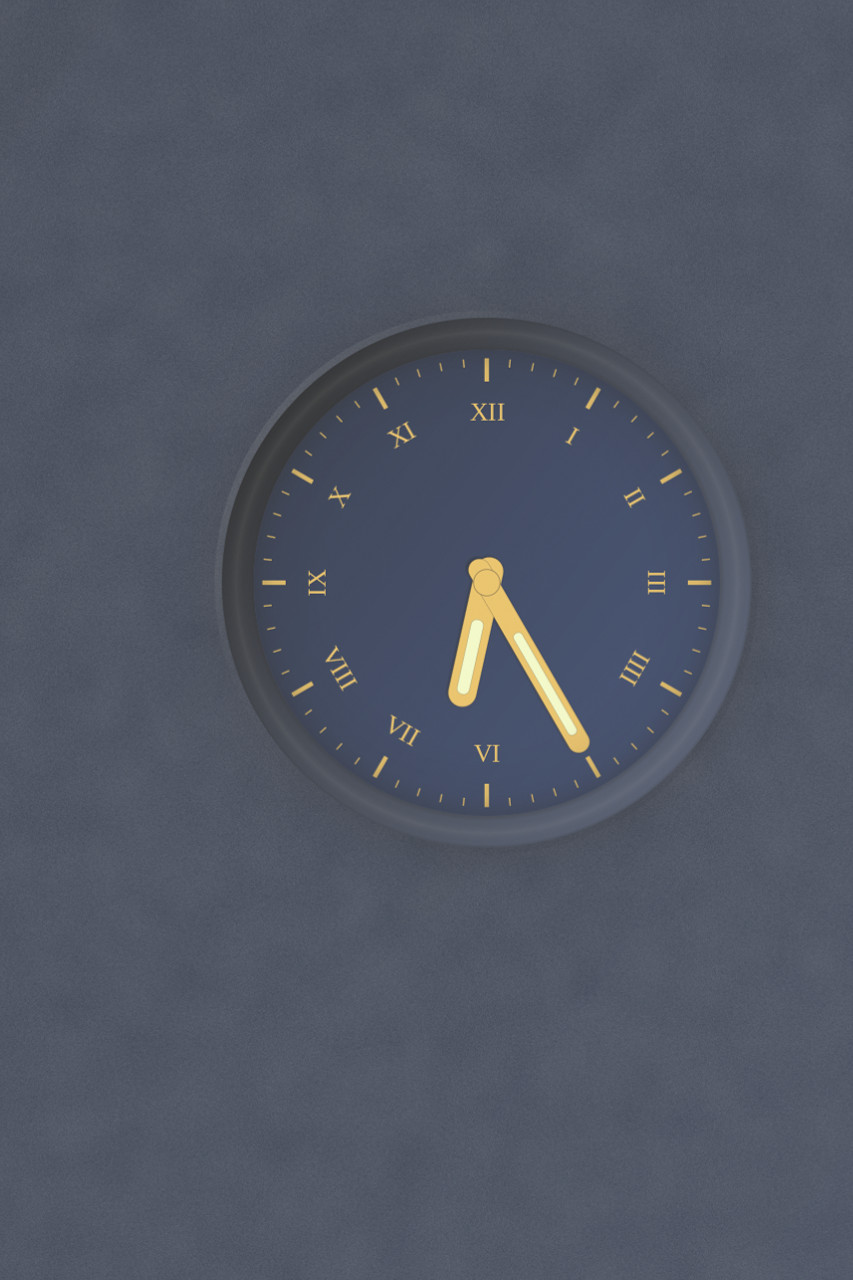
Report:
6:25
